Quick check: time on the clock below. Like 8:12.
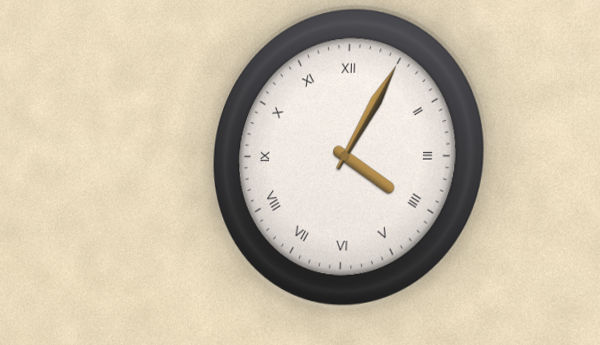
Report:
4:05
